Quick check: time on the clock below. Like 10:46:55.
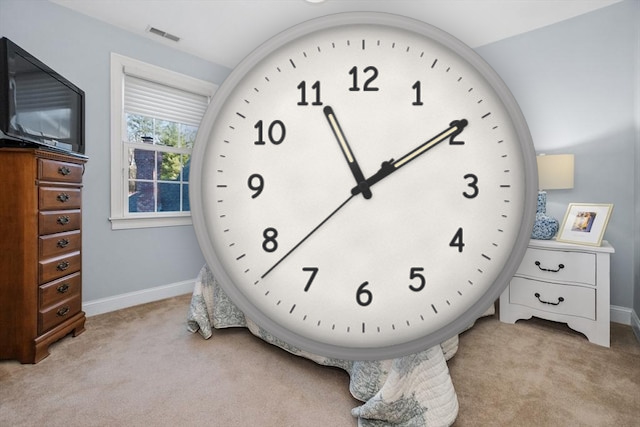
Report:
11:09:38
